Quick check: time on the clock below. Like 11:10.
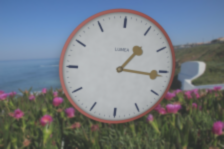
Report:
1:16
